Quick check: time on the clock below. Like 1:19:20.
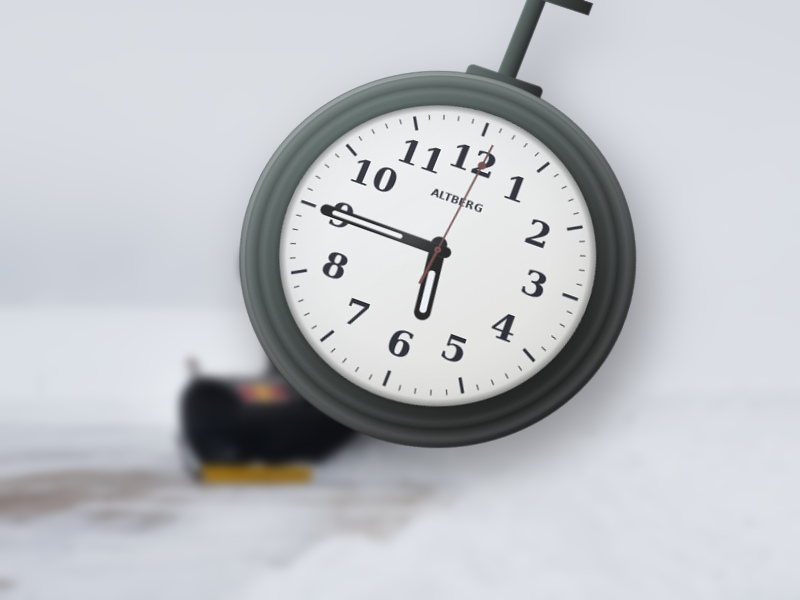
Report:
5:45:01
